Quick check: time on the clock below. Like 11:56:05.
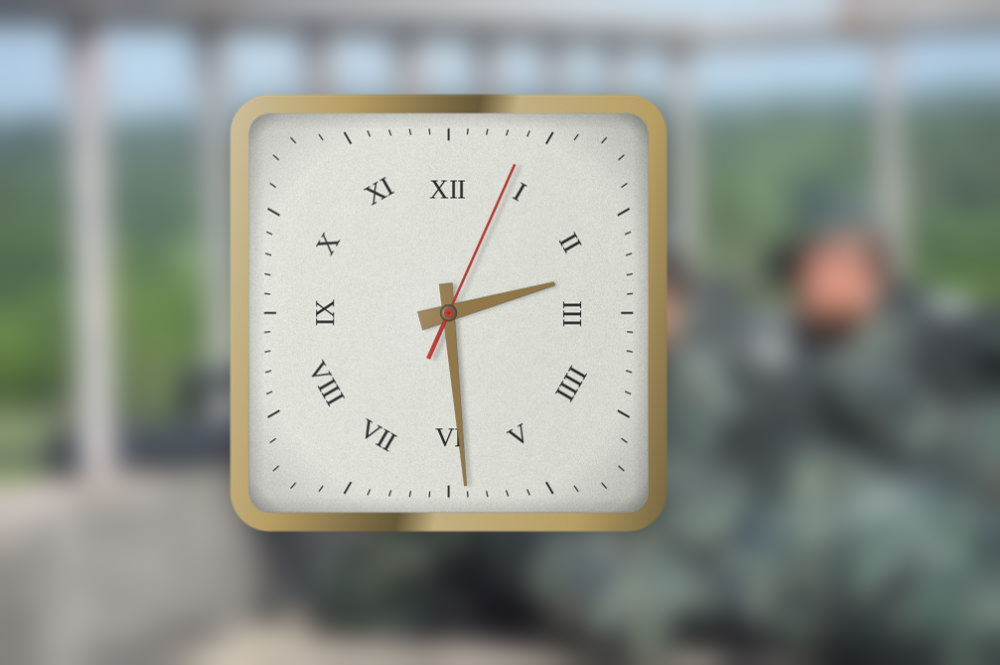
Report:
2:29:04
